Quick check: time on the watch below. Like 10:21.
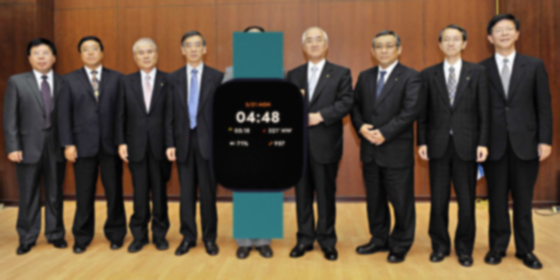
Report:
4:48
